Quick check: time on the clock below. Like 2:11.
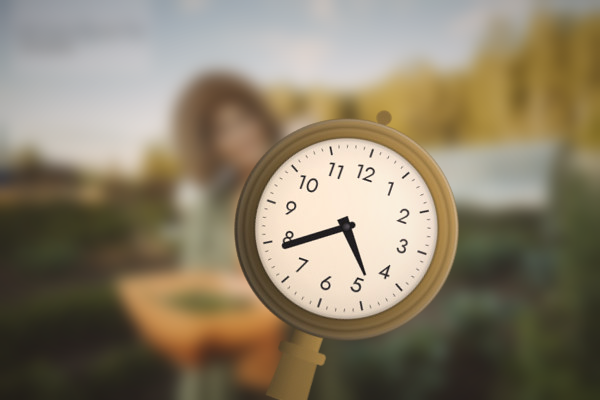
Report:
4:39
